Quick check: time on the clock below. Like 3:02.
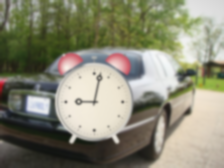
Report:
9:02
